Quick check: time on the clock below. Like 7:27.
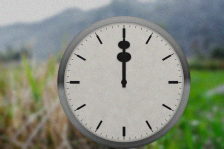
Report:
12:00
